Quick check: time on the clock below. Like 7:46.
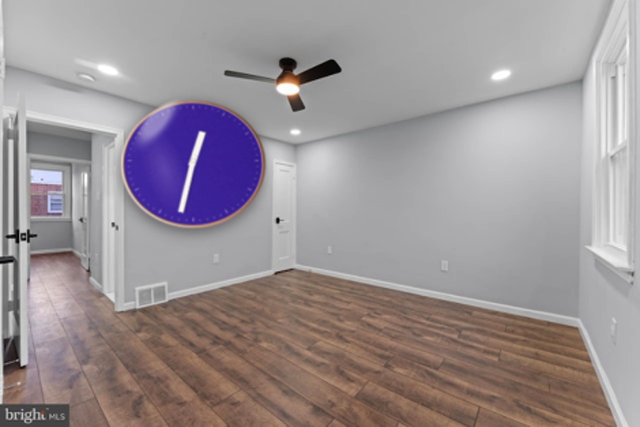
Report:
12:32
